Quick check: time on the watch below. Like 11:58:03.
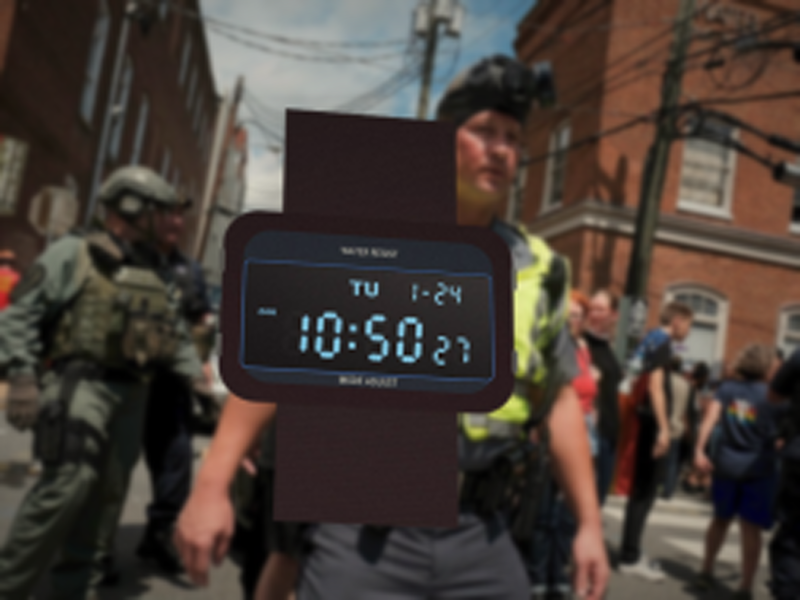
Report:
10:50:27
